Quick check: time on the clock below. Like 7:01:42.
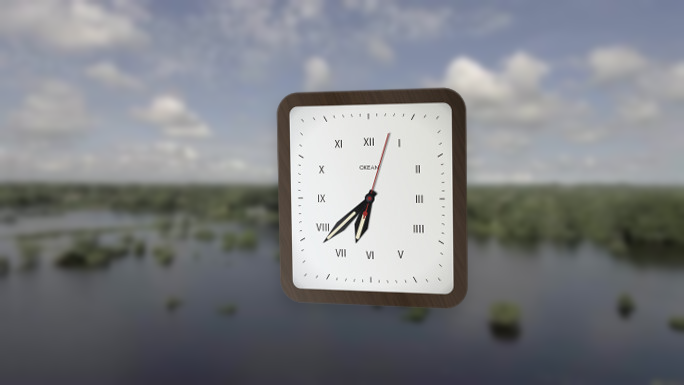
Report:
6:38:03
